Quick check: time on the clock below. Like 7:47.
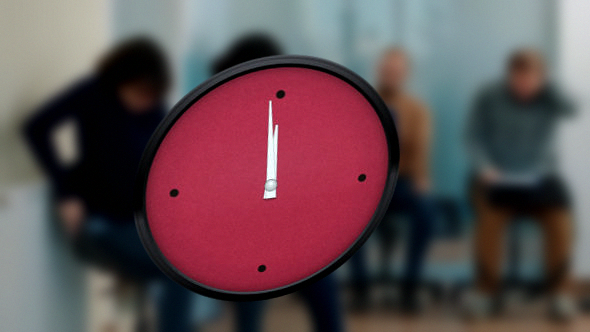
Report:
11:59
